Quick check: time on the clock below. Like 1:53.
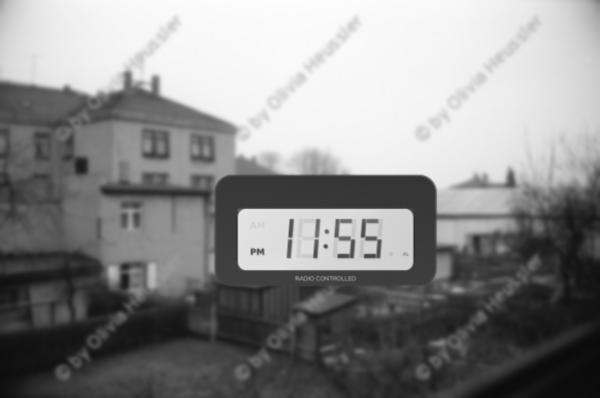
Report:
11:55
